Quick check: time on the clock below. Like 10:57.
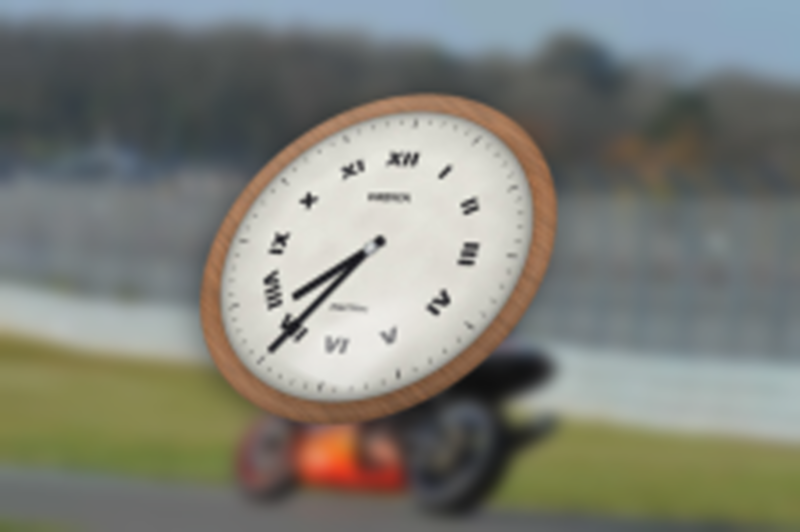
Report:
7:35
